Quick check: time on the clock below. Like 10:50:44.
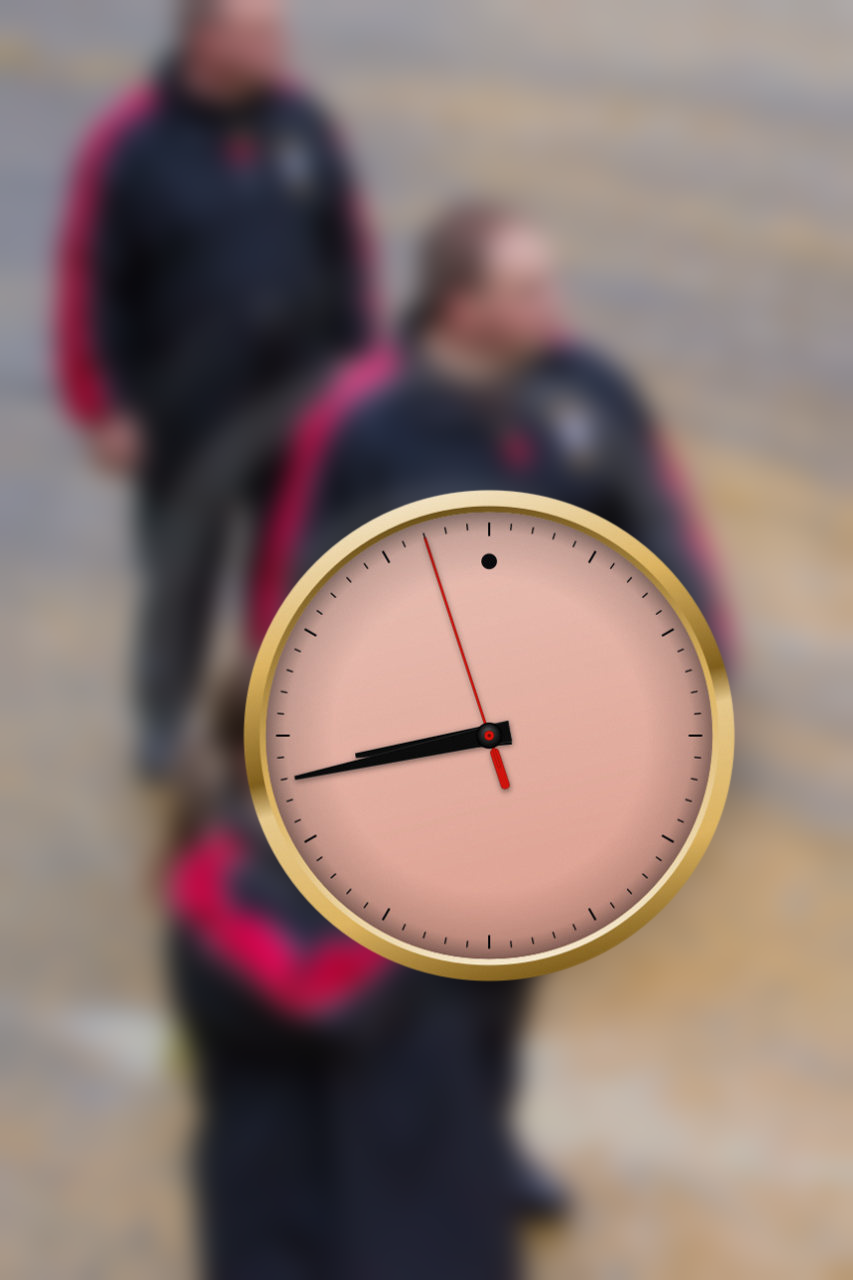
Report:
8:42:57
